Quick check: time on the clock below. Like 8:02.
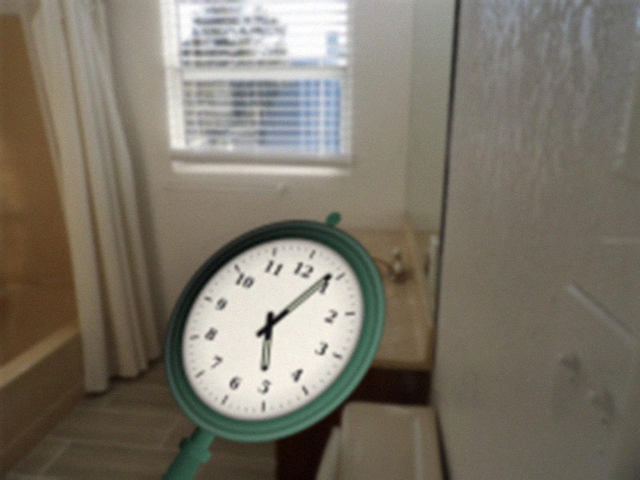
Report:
5:04
